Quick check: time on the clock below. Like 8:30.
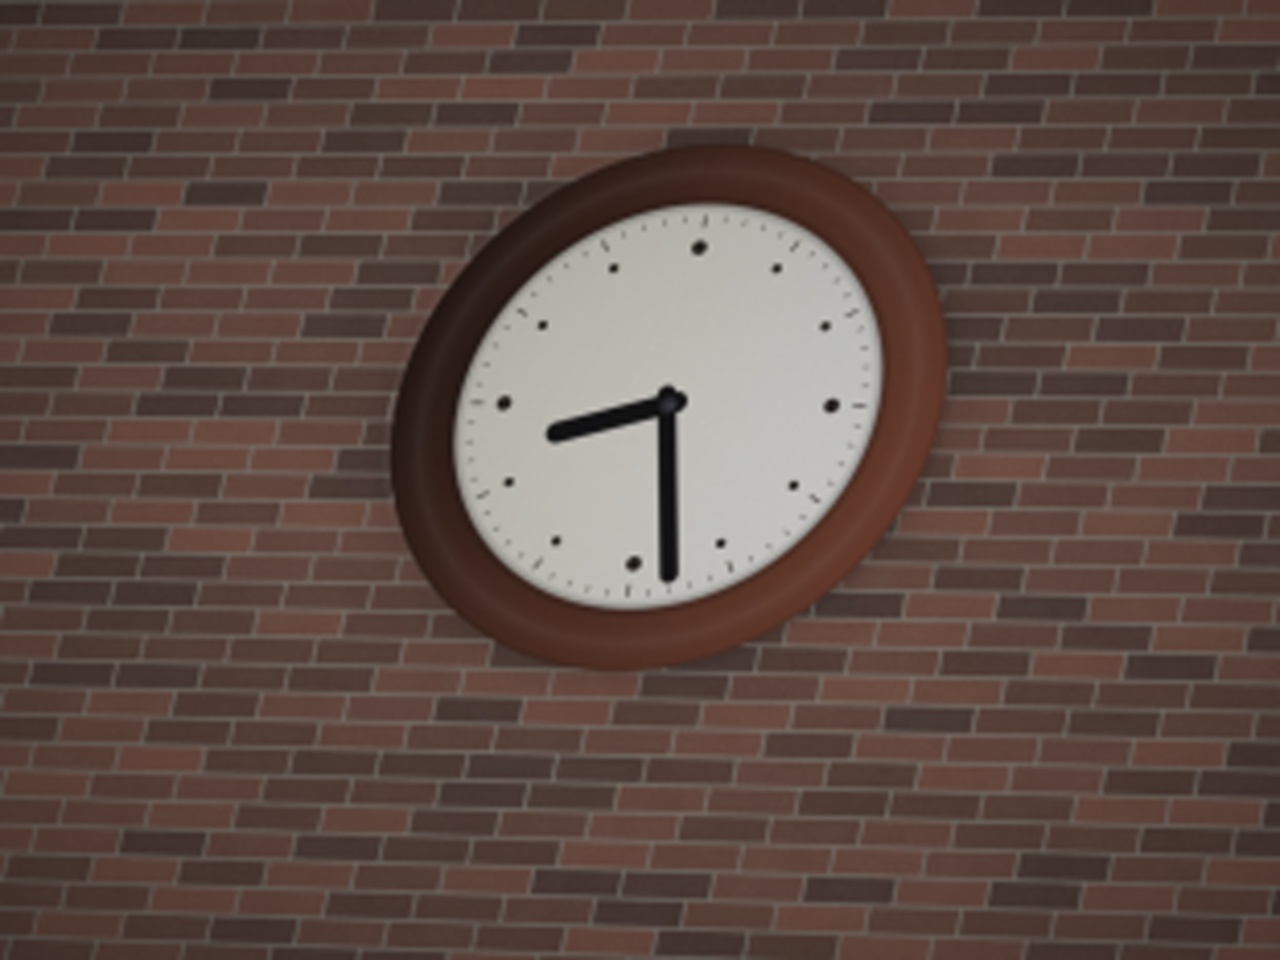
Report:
8:28
